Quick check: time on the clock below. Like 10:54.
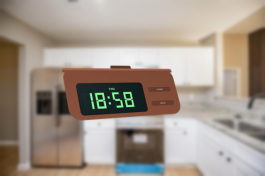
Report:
18:58
